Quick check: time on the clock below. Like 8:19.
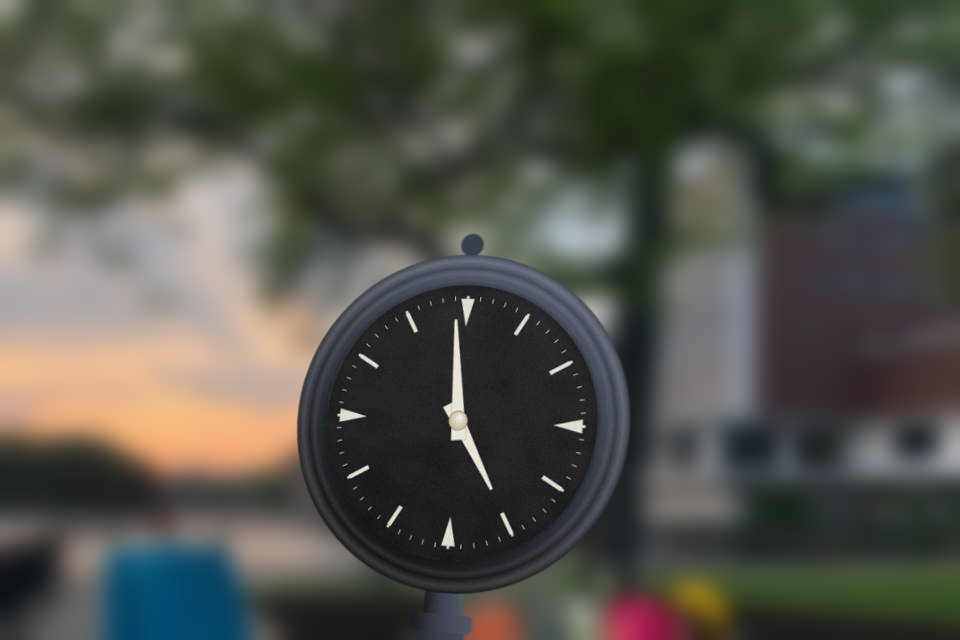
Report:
4:59
